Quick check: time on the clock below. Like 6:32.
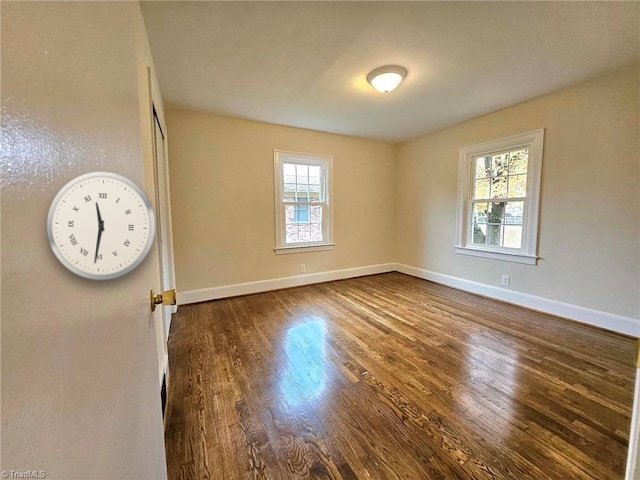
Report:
11:31
